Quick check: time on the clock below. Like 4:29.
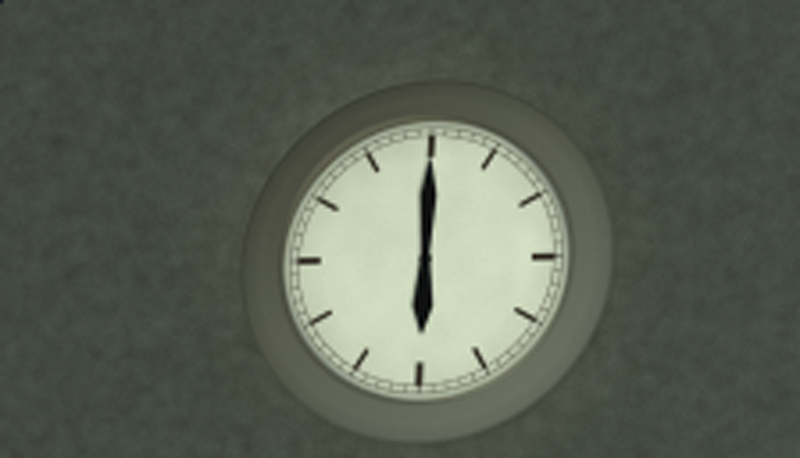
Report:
6:00
